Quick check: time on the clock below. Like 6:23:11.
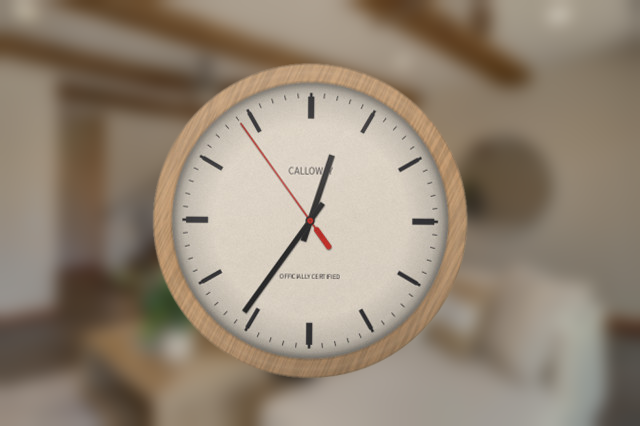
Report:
12:35:54
